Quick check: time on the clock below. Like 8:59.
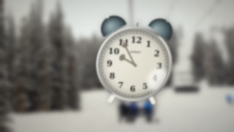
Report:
9:55
